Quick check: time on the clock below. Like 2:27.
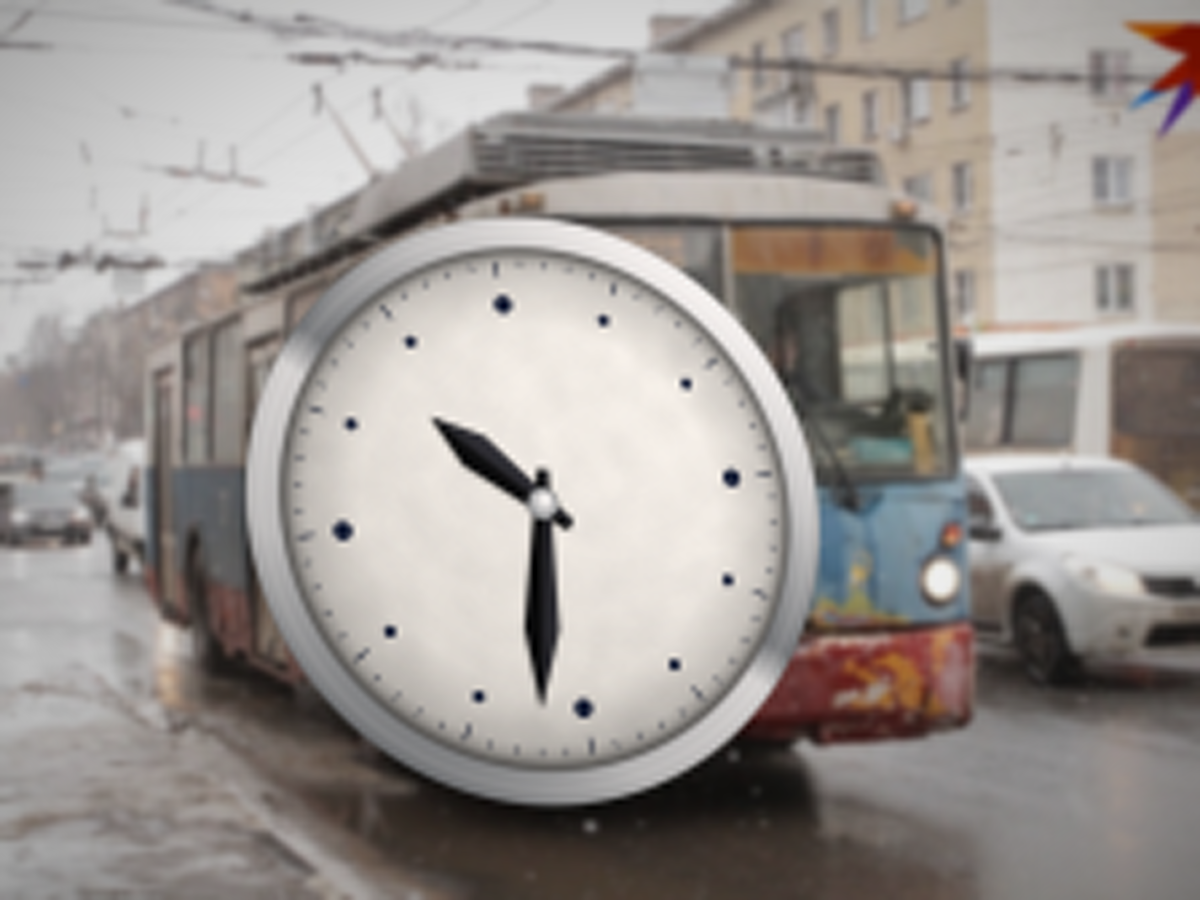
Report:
10:32
